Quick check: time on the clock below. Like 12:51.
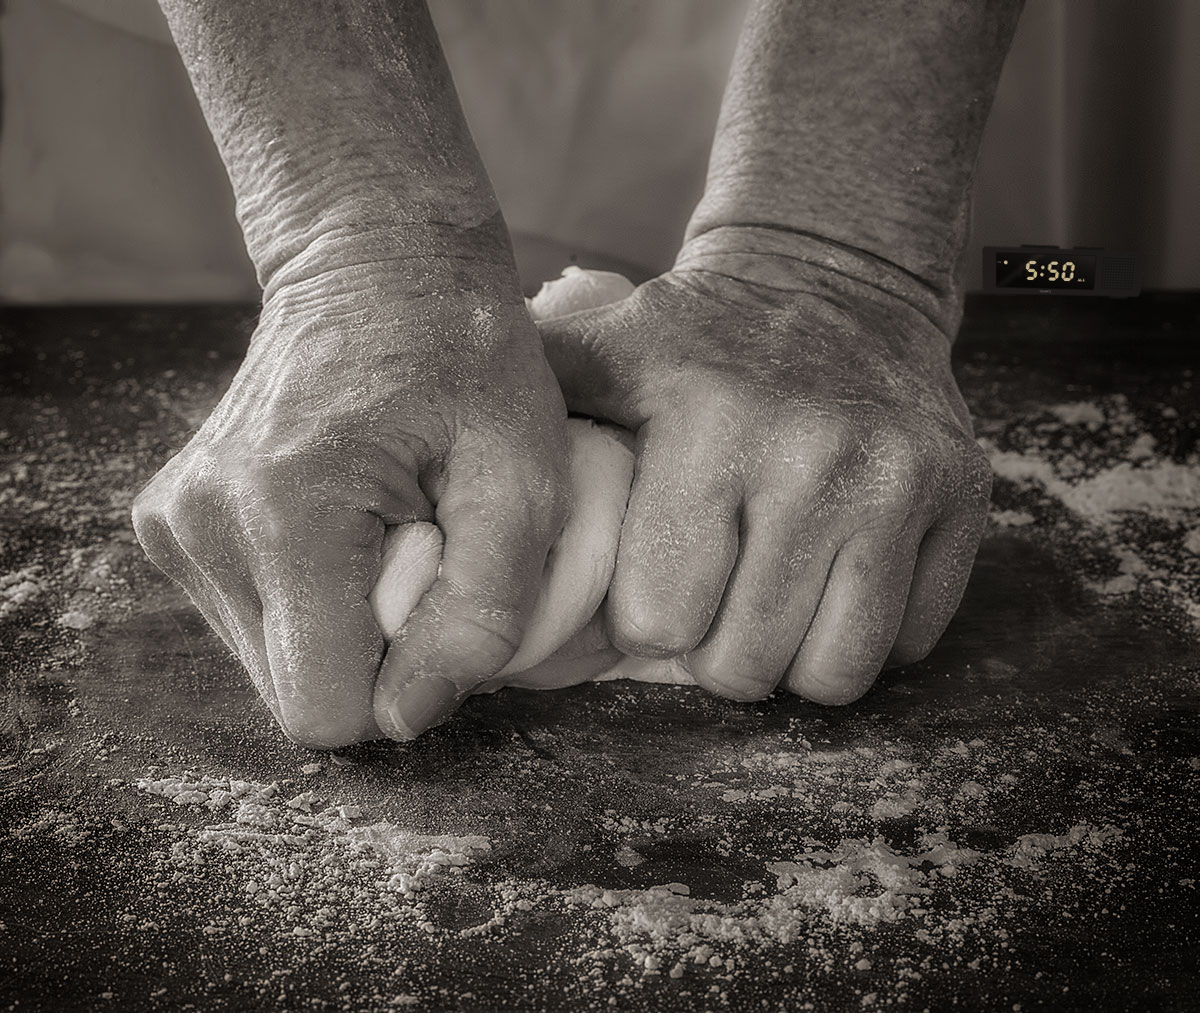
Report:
5:50
